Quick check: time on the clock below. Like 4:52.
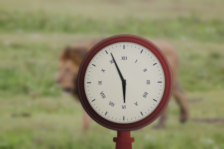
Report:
5:56
